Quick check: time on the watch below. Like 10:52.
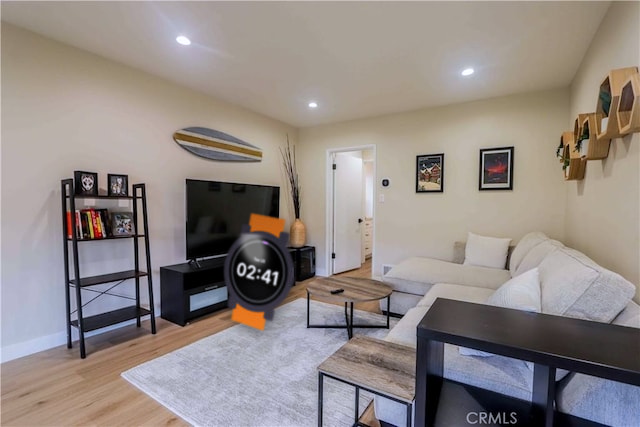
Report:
2:41
